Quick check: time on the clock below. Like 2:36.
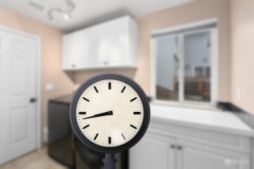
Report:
8:43
